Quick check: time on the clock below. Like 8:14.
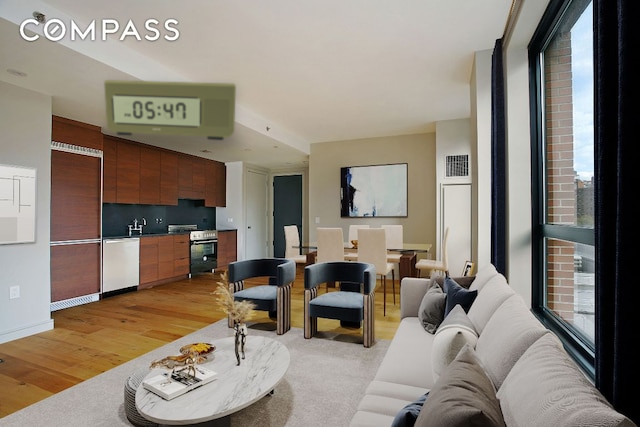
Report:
5:47
